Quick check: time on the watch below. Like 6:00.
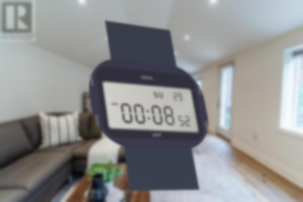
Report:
0:08
